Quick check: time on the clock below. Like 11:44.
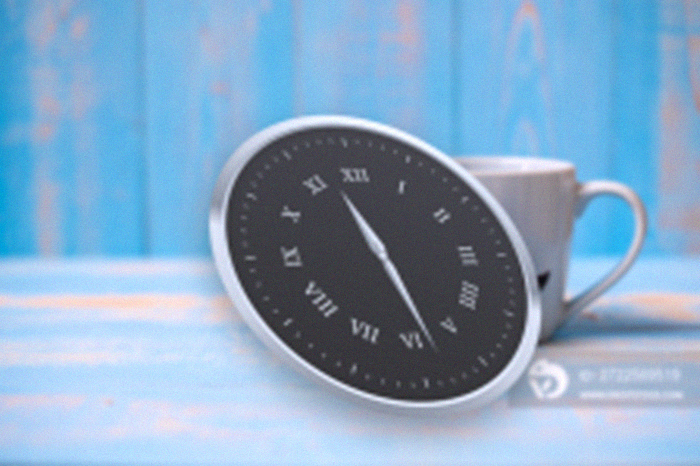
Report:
11:28
